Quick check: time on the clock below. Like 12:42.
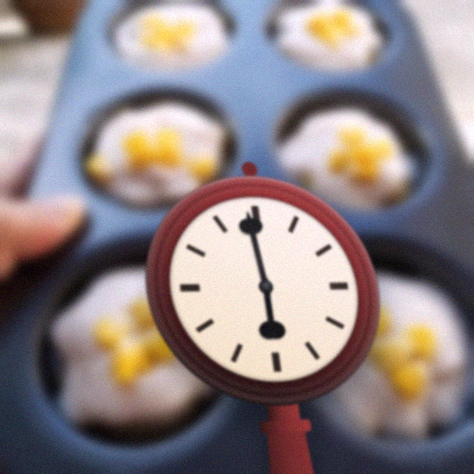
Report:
5:59
